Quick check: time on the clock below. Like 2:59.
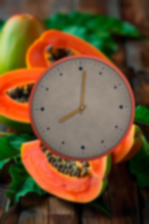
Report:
8:01
